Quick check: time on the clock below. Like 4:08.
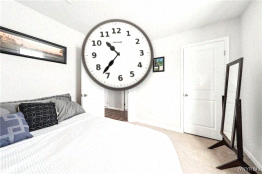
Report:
10:37
